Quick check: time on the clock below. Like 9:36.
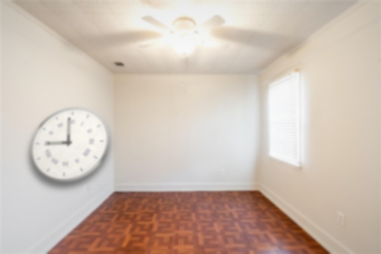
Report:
8:59
